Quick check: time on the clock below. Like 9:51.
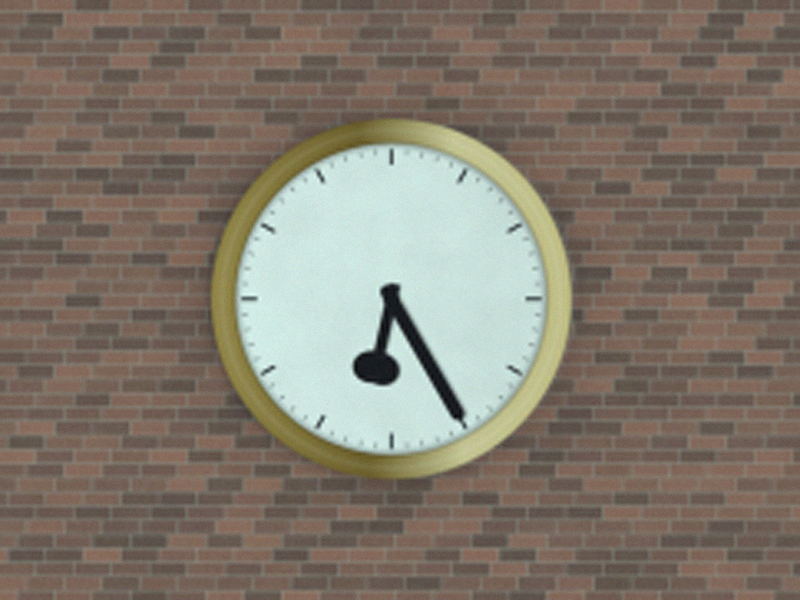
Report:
6:25
